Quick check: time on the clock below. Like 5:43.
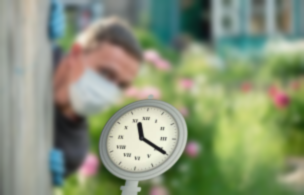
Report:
11:20
